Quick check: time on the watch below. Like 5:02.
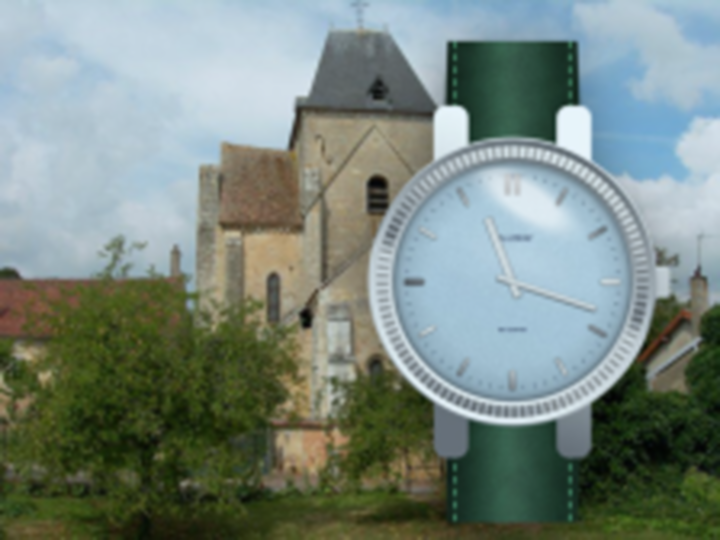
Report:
11:18
